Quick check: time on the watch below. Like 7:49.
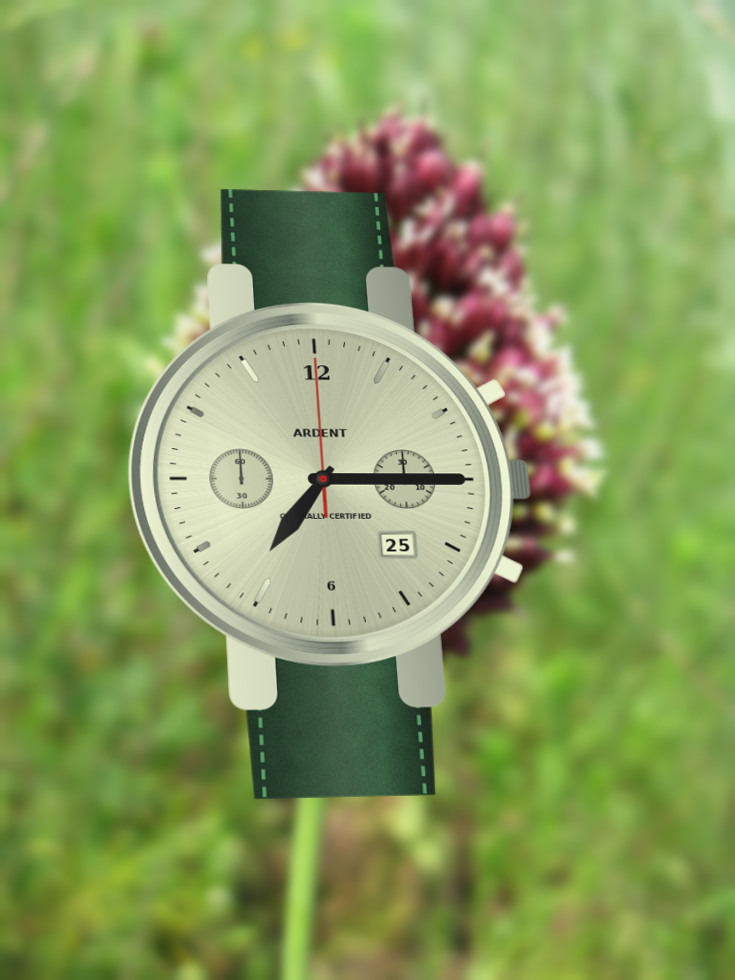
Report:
7:15
